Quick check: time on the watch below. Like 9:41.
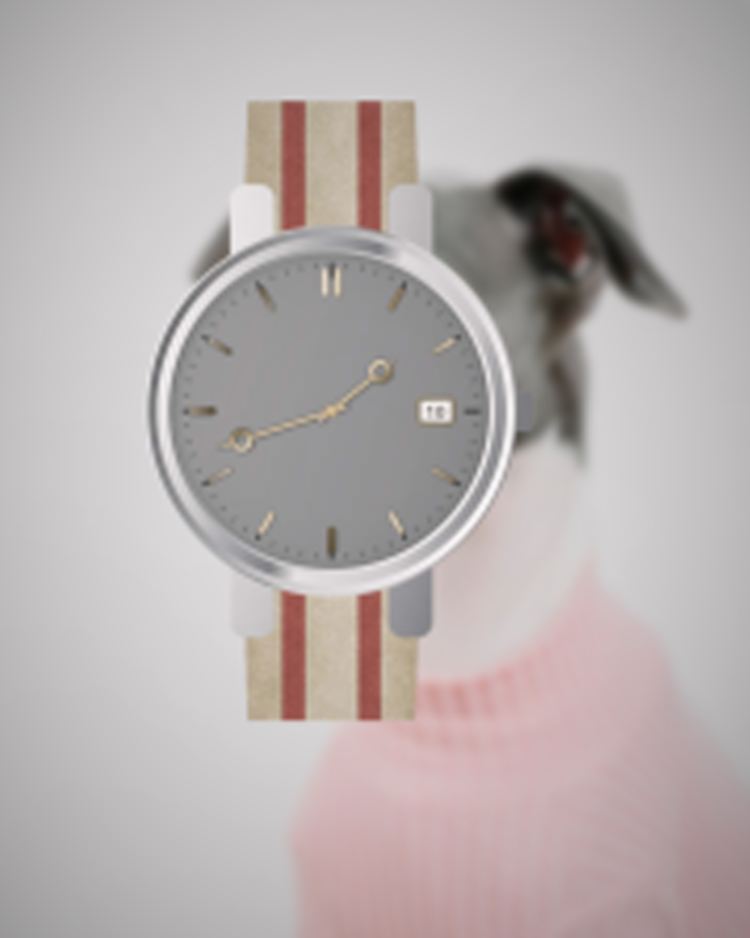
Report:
1:42
